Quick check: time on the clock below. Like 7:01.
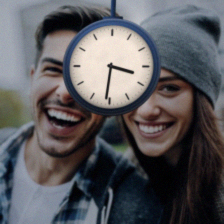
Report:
3:31
